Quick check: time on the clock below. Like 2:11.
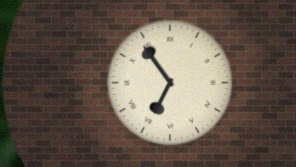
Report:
6:54
